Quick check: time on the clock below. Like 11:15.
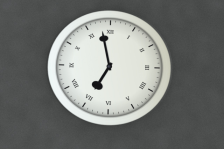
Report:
6:58
